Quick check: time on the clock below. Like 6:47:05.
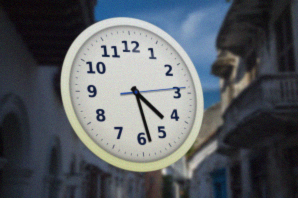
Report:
4:28:14
